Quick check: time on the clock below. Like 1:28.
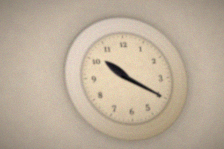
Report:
10:20
